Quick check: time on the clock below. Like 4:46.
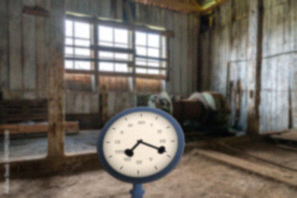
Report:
7:19
